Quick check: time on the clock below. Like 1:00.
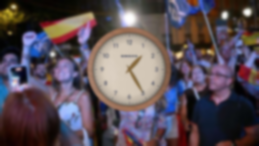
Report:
1:25
